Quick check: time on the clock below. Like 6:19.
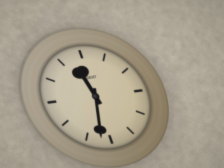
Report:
11:32
